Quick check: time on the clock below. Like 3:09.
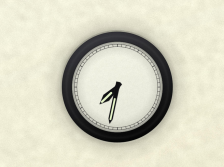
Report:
7:32
